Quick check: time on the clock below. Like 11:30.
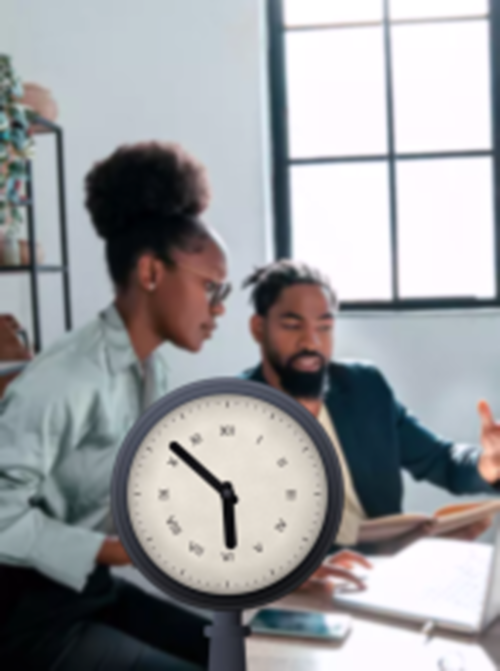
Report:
5:52
